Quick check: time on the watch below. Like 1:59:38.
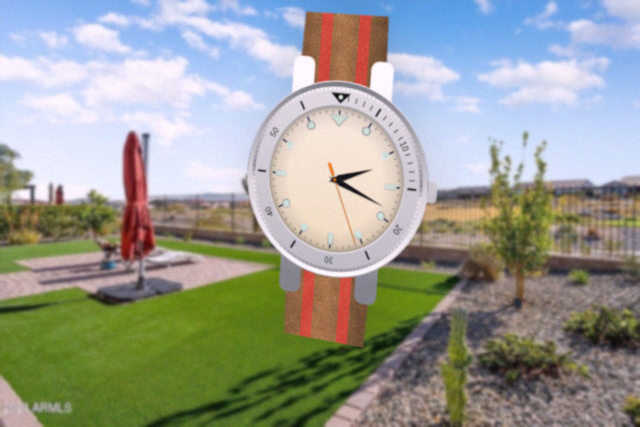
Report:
2:18:26
